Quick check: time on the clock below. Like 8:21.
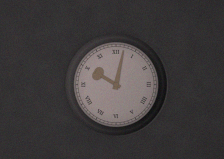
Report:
10:02
